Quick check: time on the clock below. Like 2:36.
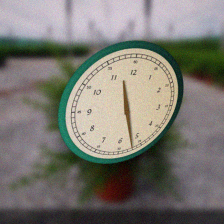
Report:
11:27
